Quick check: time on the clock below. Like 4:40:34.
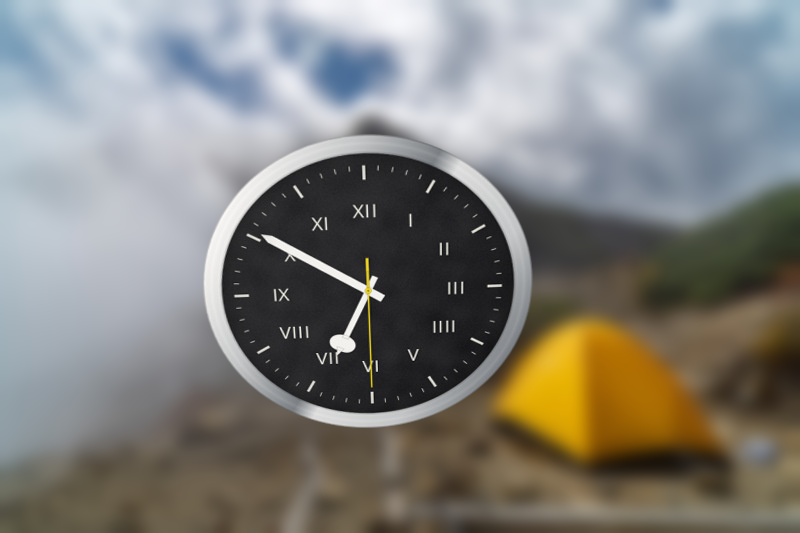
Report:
6:50:30
